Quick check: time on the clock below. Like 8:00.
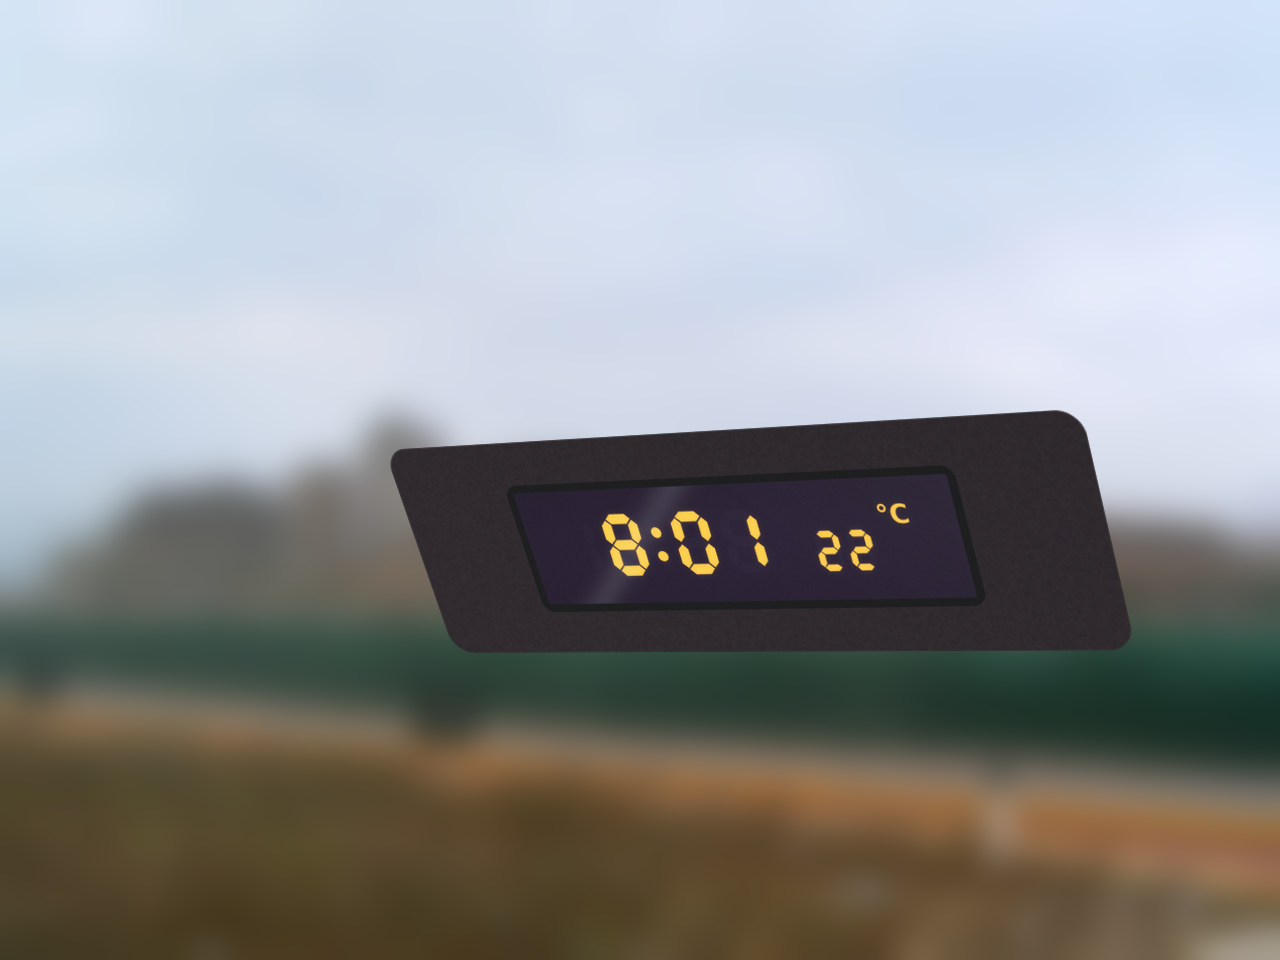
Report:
8:01
